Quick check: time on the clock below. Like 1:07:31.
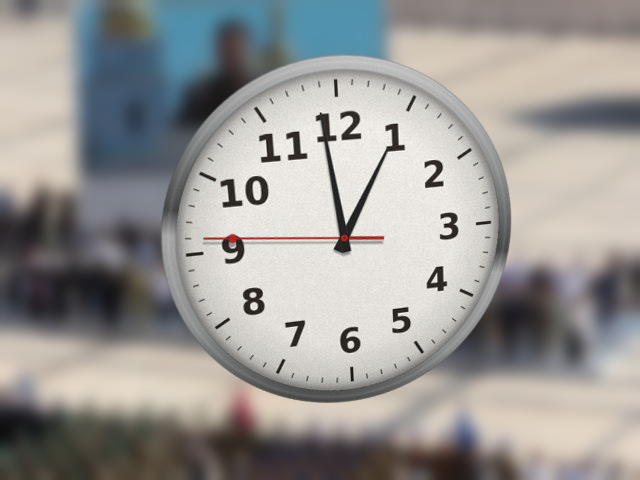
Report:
12:58:46
